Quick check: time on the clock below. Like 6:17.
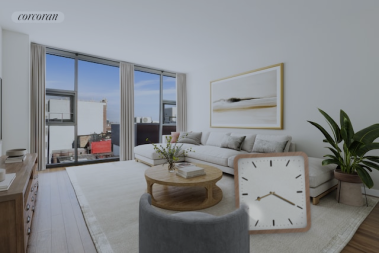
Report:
8:20
